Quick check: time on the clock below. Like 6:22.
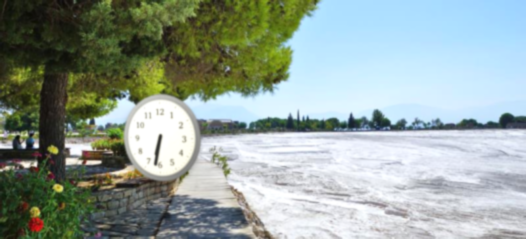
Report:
6:32
